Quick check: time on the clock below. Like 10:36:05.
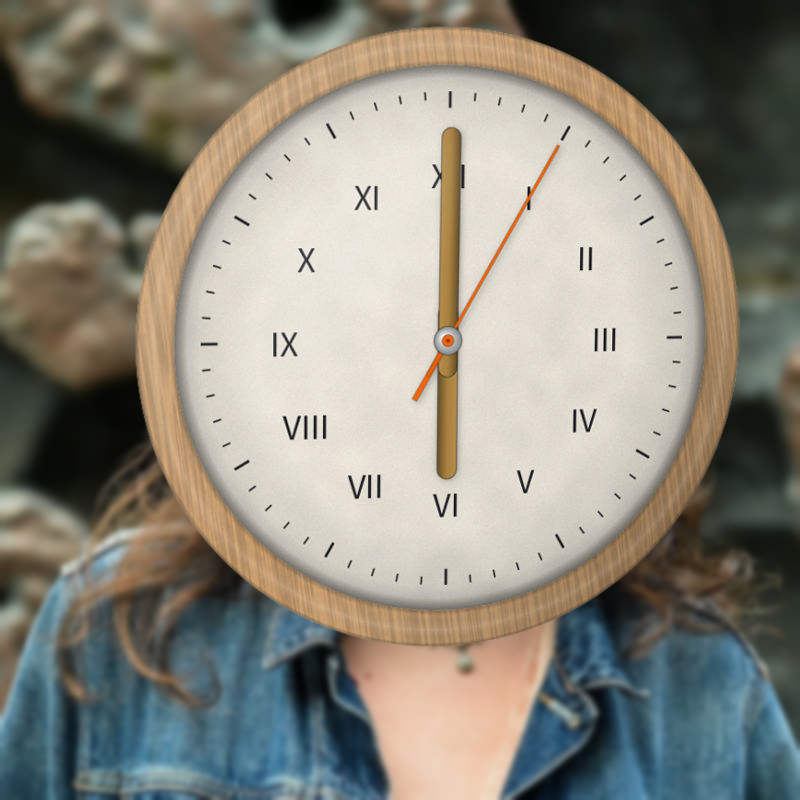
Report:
6:00:05
